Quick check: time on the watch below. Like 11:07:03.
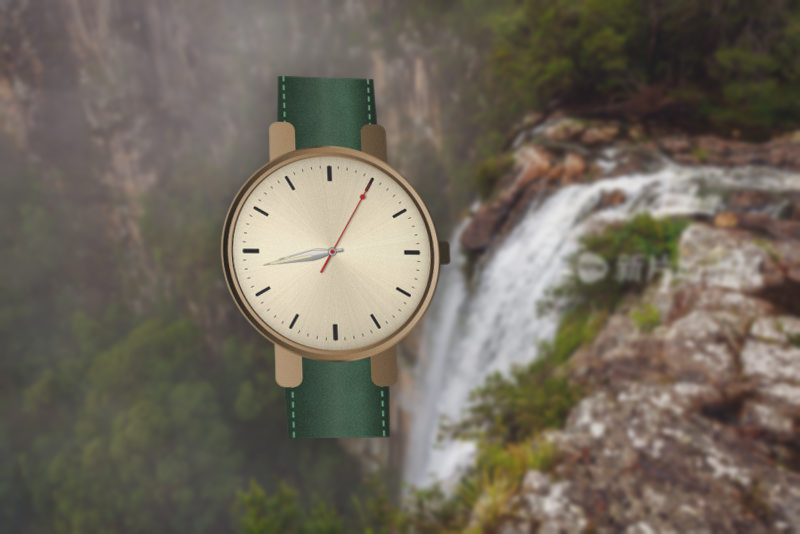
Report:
8:43:05
